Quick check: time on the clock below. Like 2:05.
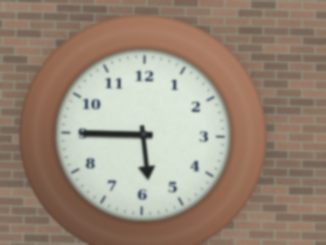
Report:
5:45
